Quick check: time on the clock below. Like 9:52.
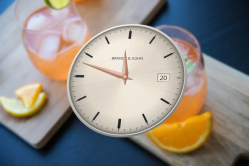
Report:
11:48
